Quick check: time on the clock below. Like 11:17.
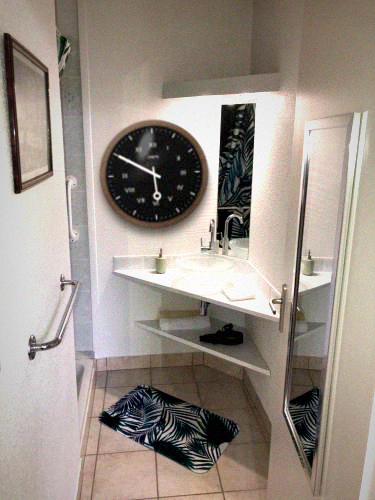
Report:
5:50
